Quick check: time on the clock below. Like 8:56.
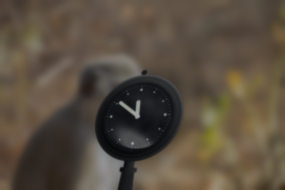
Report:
11:51
